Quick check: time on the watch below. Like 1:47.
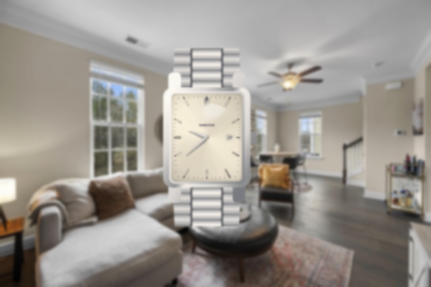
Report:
9:38
